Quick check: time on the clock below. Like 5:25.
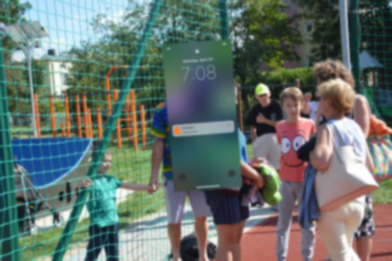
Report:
7:08
